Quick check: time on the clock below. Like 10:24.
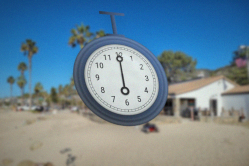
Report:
6:00
